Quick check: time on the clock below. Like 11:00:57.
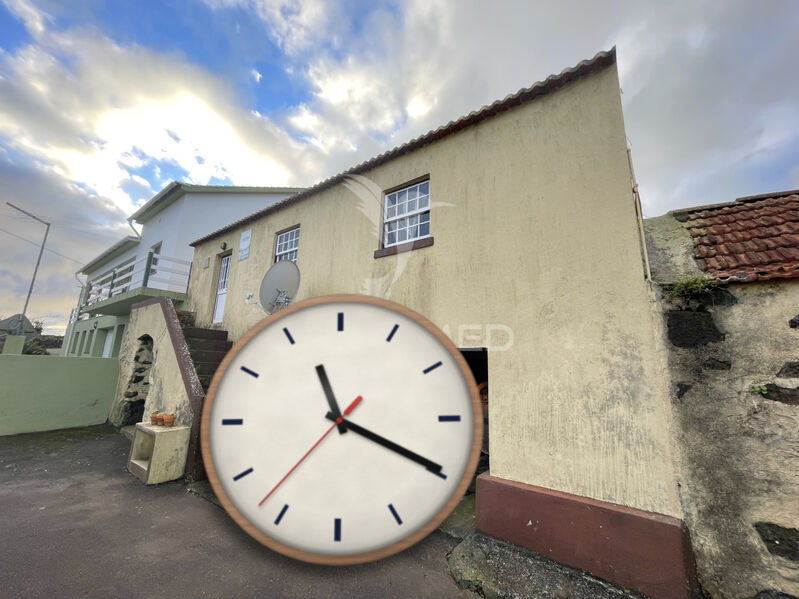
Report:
11:19:37
